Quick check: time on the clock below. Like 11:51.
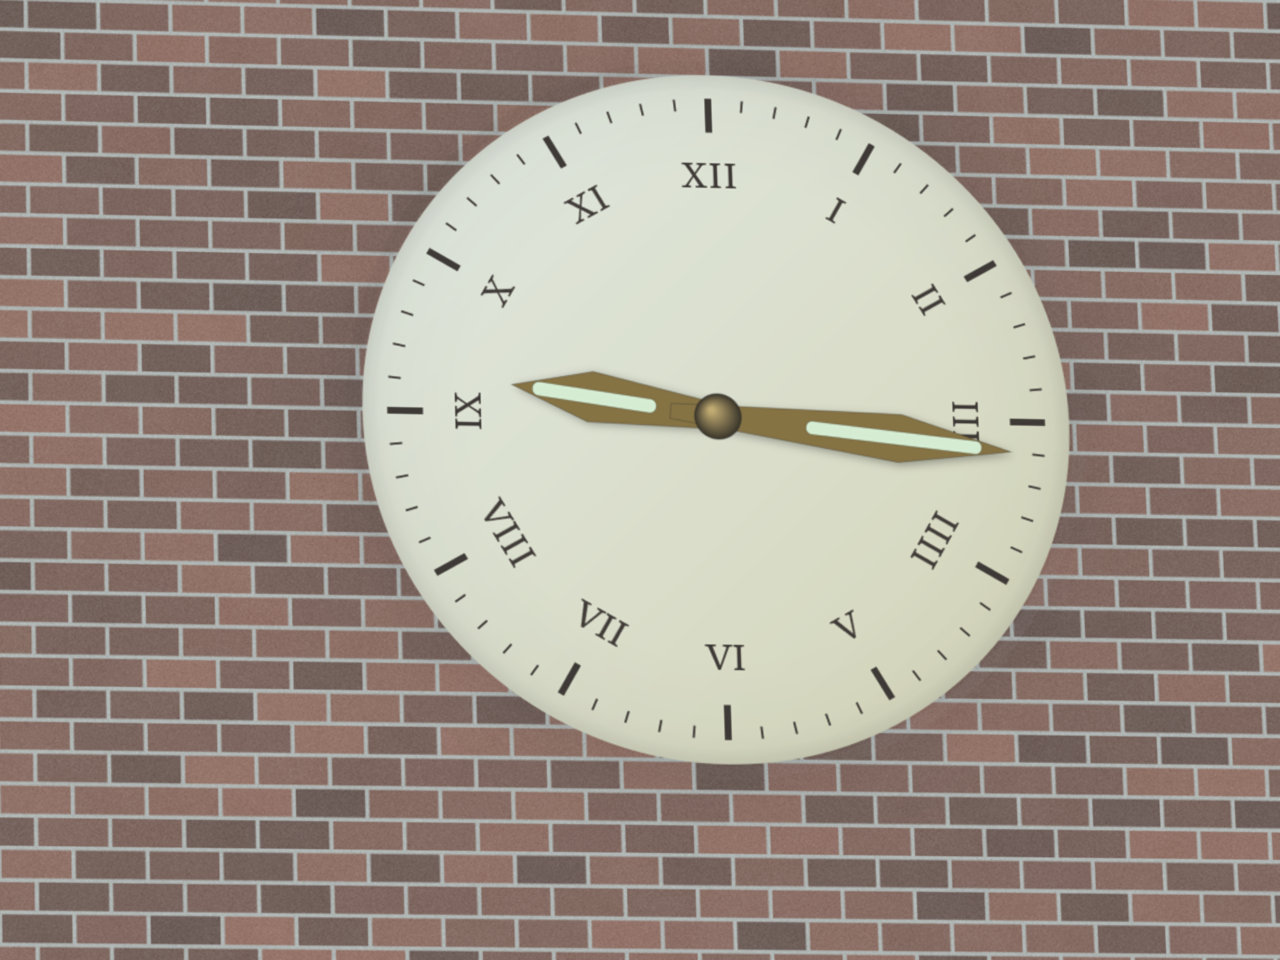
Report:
9:16
